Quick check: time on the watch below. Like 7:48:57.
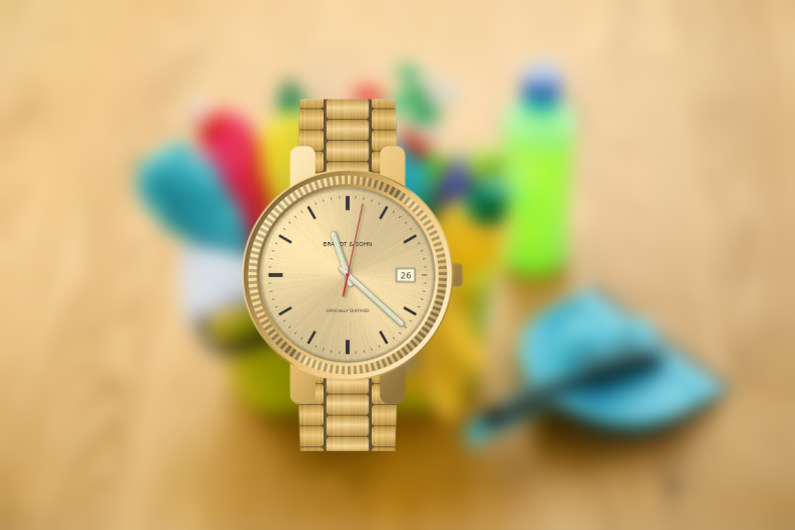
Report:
11:22:02
